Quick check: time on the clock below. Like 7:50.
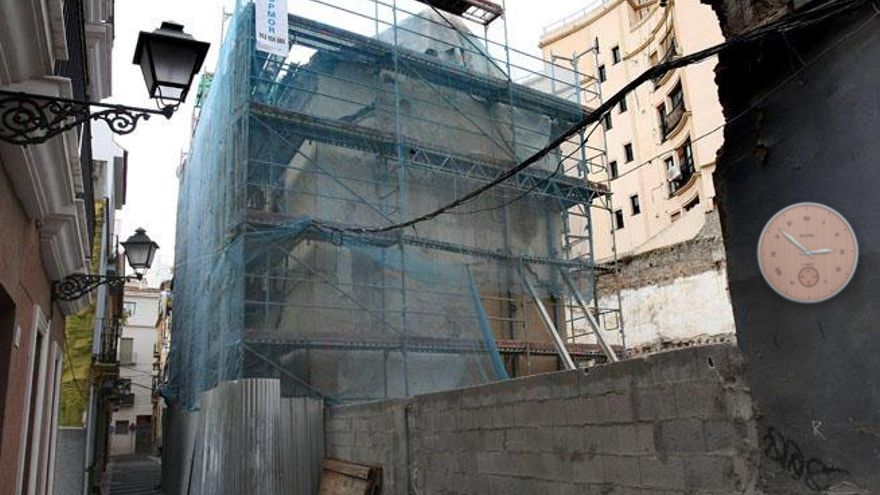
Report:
2:52
